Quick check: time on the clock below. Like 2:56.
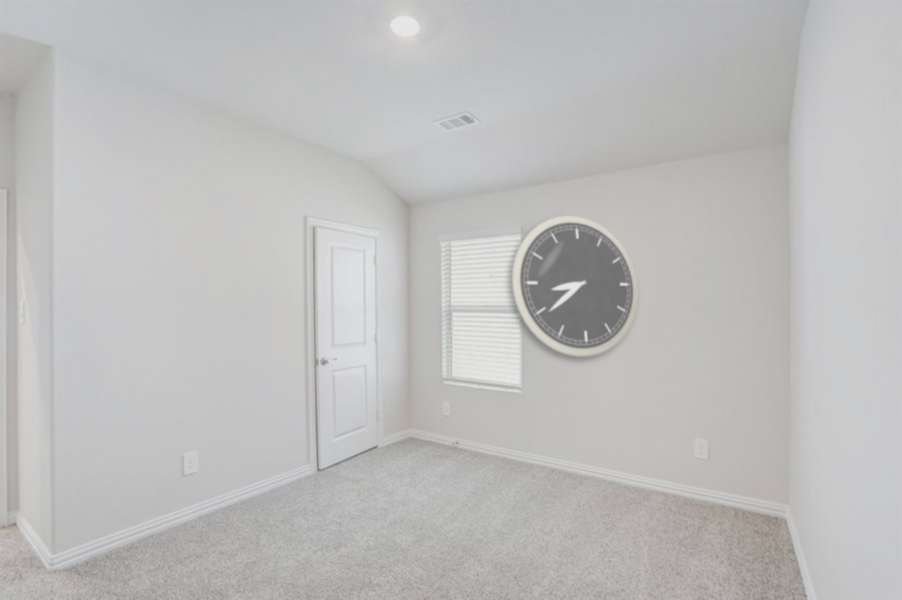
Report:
8:39
